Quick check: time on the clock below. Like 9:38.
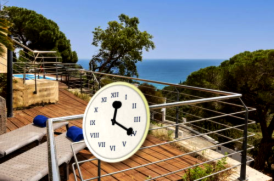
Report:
12:20
